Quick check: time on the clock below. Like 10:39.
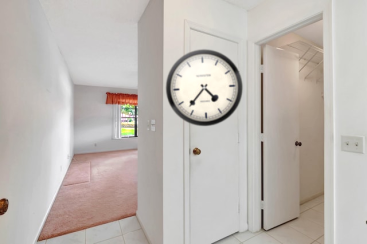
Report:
4:37
